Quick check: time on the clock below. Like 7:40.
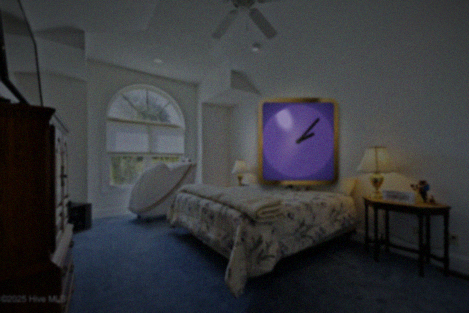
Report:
2:07
